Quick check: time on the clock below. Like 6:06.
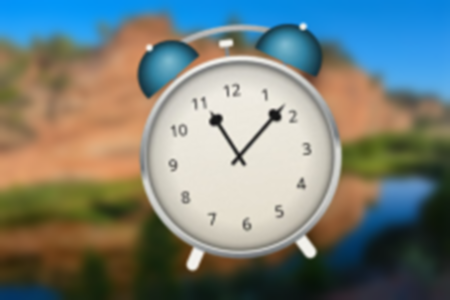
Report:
11:08
